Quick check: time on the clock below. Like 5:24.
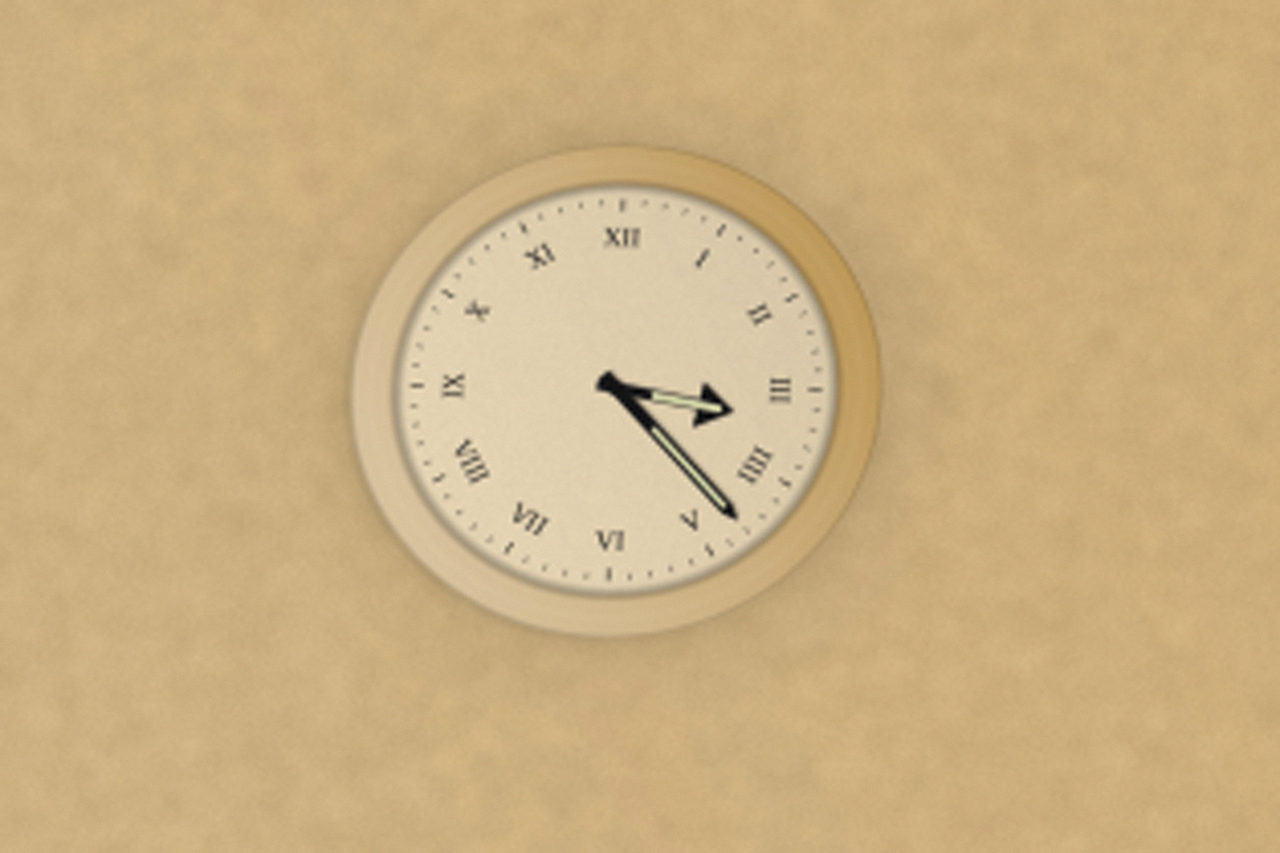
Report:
3:23
